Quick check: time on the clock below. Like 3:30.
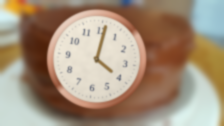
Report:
4:01
